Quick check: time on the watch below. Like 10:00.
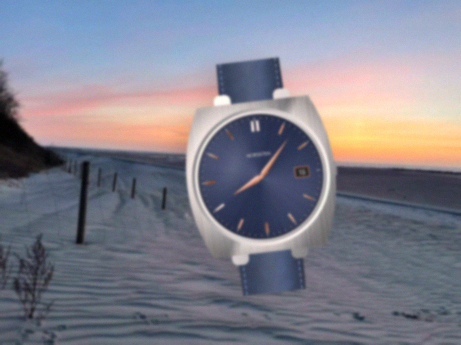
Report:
8:07
